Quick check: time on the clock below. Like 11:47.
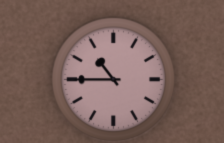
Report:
10:45
